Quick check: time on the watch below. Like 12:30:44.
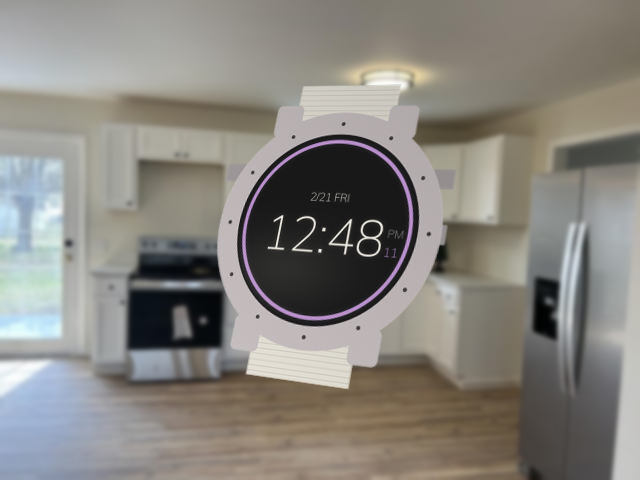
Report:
12:48:11
